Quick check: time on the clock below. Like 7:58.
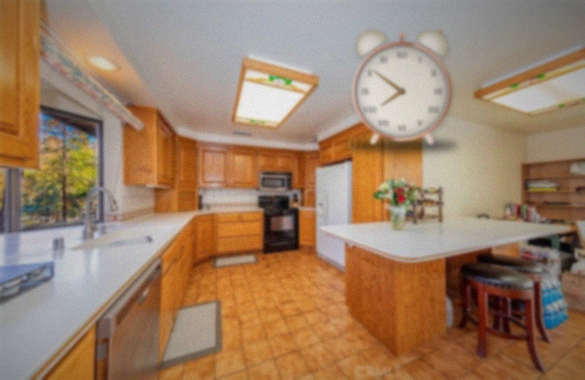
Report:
7:51
